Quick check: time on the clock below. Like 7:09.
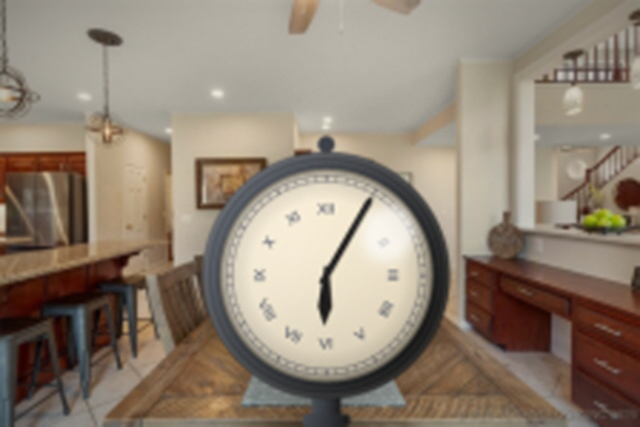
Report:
6:05
